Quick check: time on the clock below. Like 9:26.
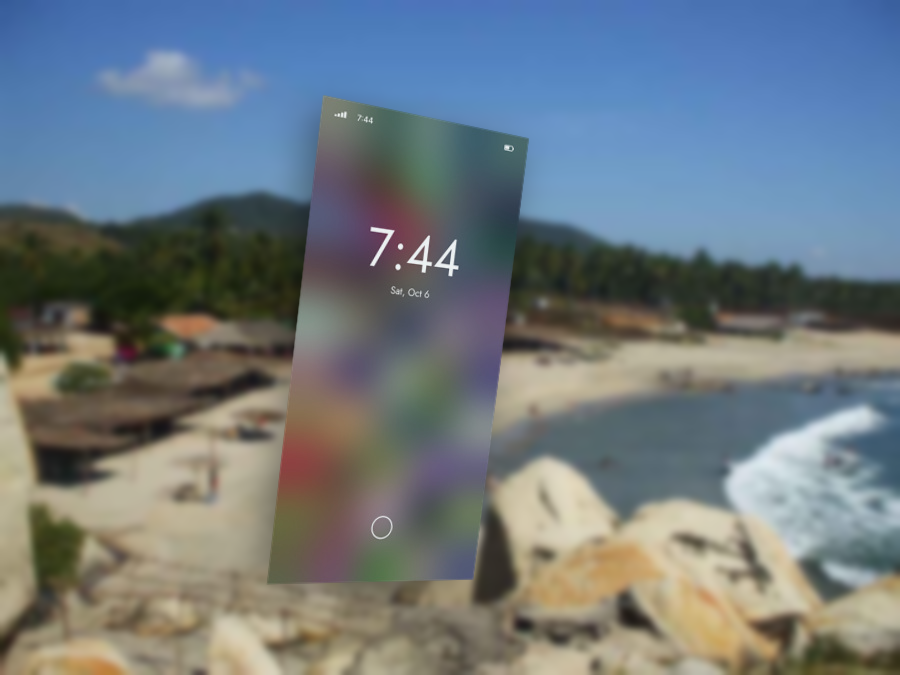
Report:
7:44
